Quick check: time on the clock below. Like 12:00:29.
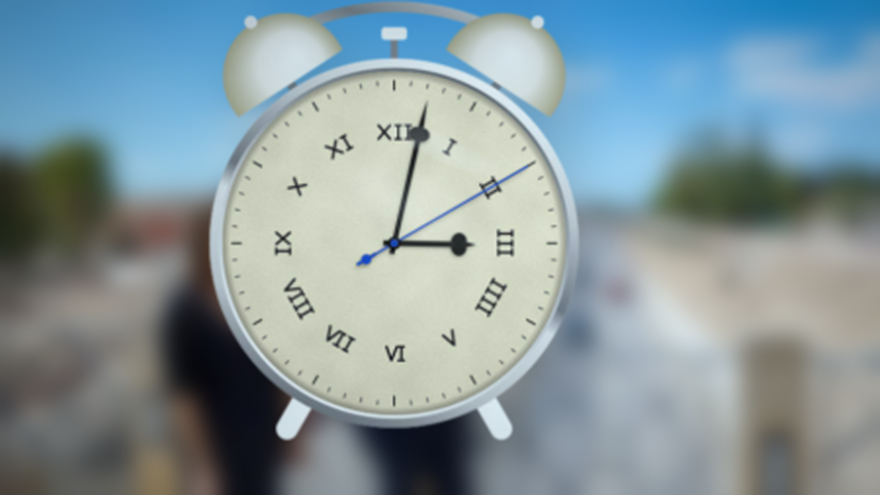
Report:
3:02:10
